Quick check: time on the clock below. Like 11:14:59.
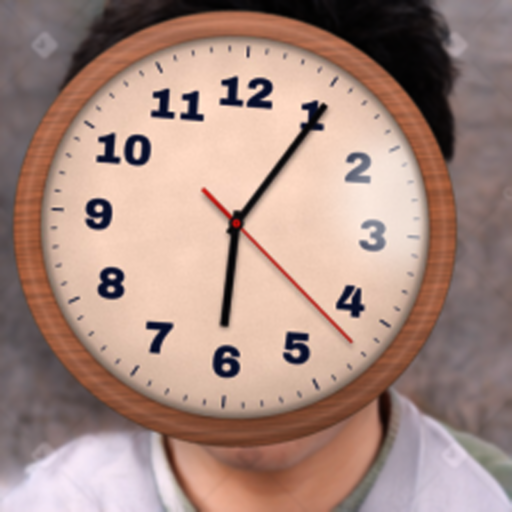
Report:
6:05:22
